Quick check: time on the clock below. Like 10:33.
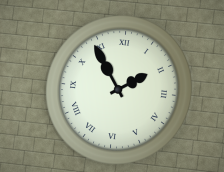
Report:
1:54
